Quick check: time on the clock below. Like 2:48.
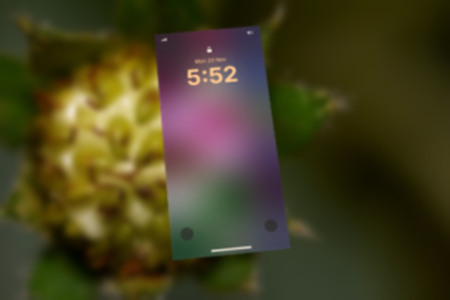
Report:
5:52
